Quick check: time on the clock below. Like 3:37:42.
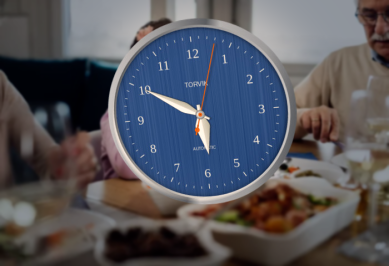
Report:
5:50:03
